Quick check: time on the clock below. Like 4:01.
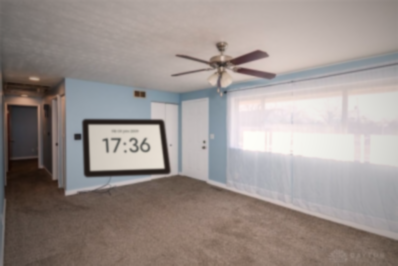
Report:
17:36
